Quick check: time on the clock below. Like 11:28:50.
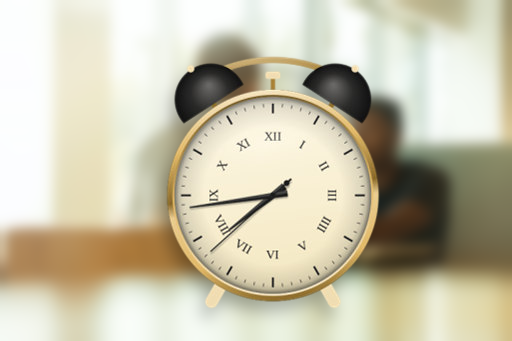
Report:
7:43:38
